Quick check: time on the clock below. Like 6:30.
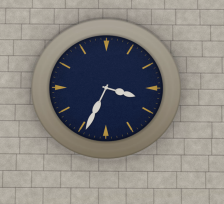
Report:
3:34
